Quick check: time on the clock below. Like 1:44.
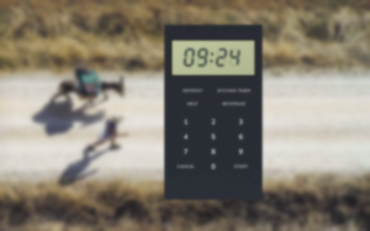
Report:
9:24
